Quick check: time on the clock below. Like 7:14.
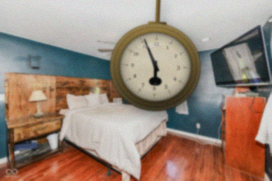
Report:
5:56
